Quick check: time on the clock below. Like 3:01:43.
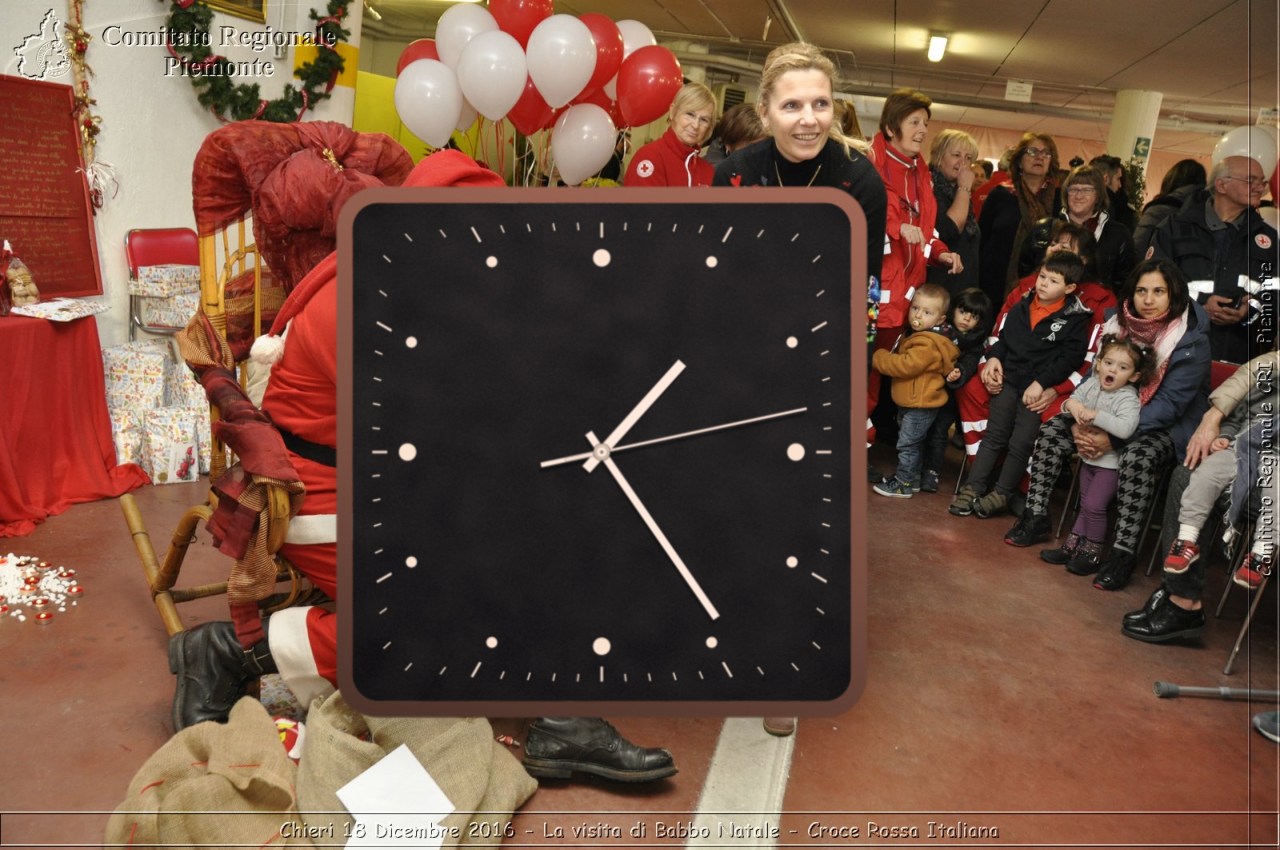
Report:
1:24:13
